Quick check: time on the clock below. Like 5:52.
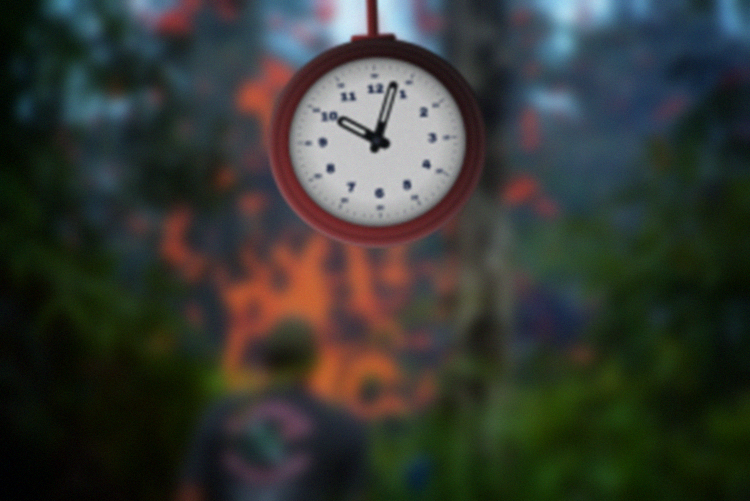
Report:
10:03
